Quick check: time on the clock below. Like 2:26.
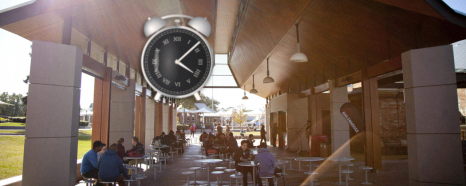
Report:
4:08
